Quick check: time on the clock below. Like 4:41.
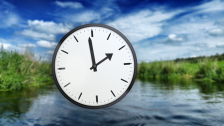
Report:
1:59
